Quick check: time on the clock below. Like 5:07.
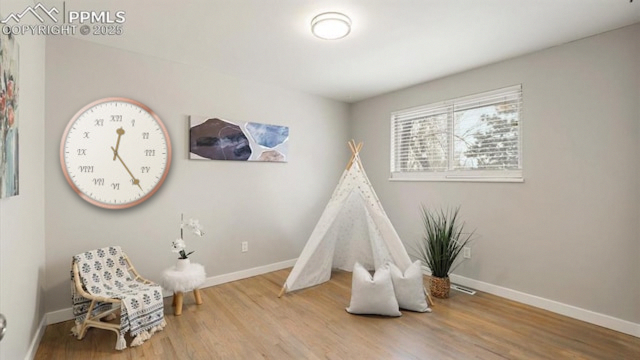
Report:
12:24
